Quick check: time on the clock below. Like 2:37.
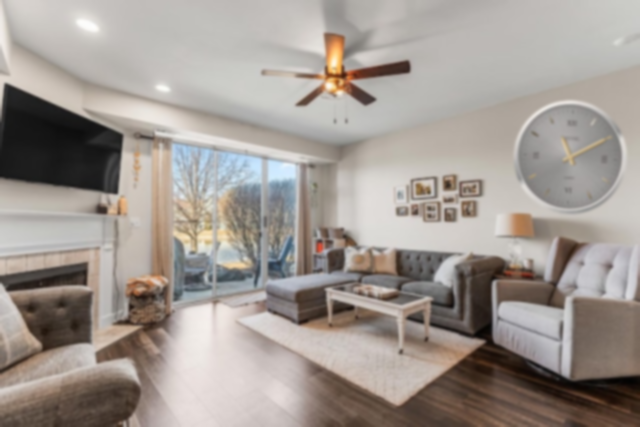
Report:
11:10
